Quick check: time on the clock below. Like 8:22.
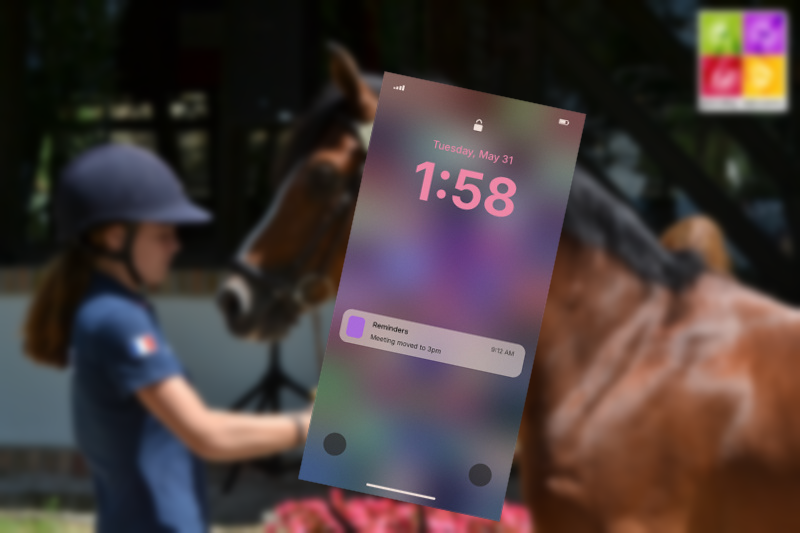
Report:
1:58
